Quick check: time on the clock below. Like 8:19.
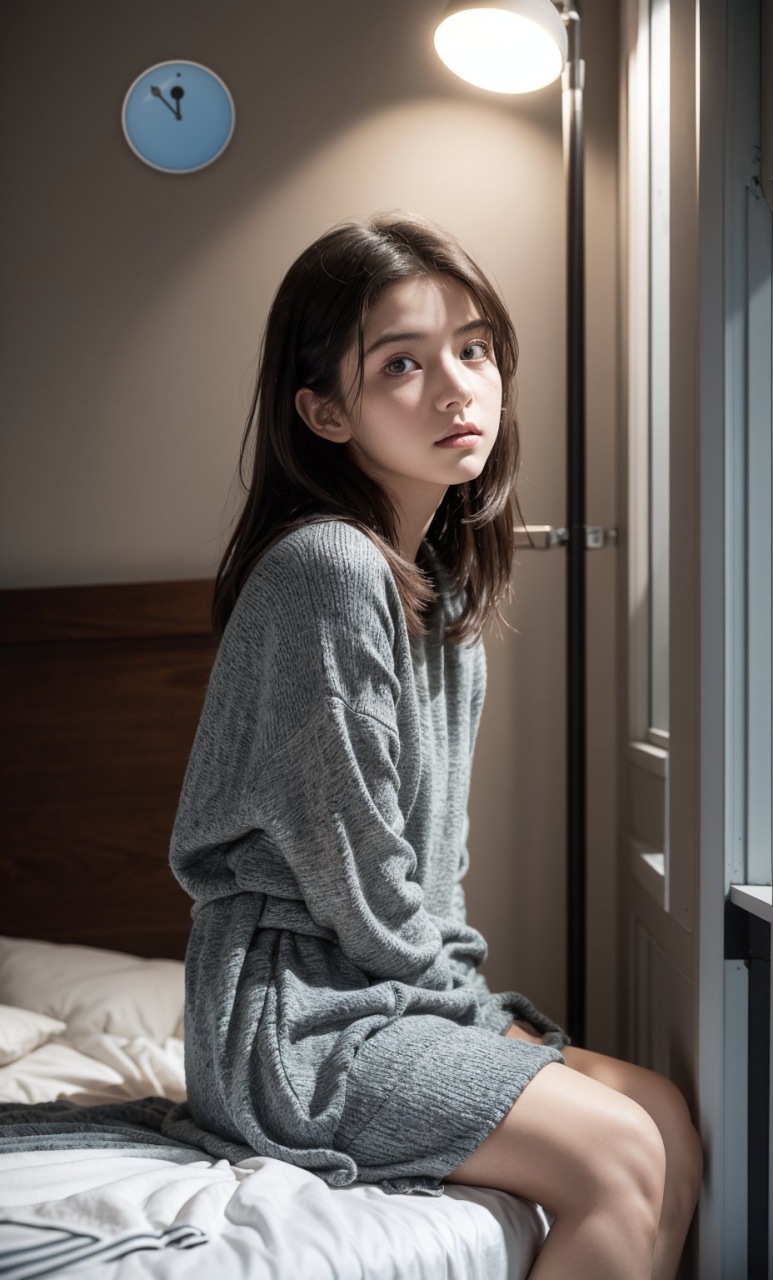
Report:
11:53
